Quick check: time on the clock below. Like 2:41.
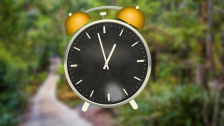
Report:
12:58
